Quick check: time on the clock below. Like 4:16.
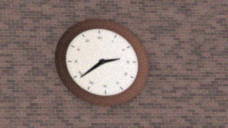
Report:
2:39
